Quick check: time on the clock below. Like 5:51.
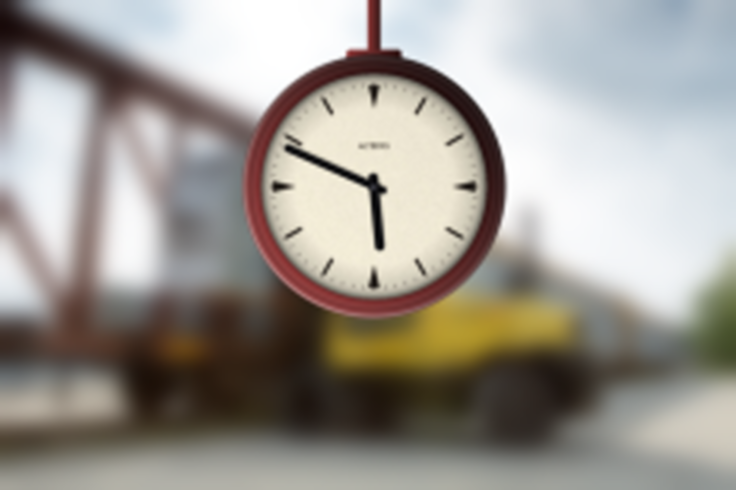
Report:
5:49
